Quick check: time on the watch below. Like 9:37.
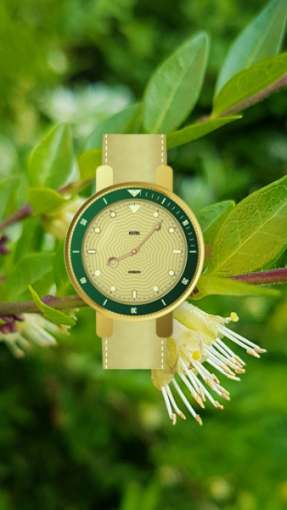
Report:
8:07
